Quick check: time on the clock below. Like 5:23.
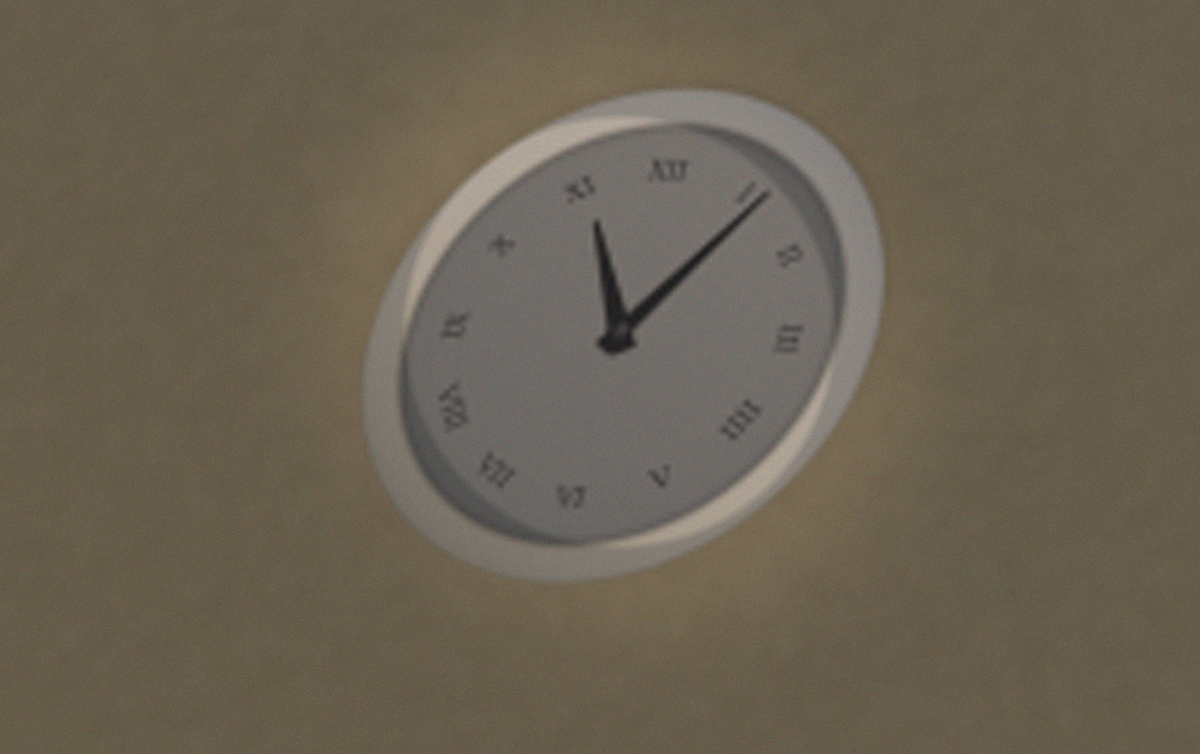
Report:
11:06
